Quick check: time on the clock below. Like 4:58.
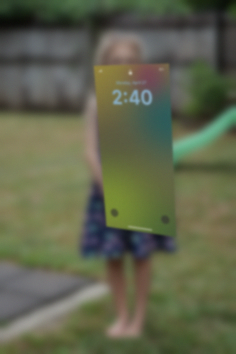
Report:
2:40
